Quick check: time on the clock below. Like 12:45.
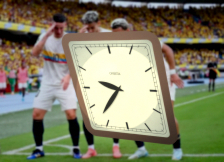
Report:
9:37
